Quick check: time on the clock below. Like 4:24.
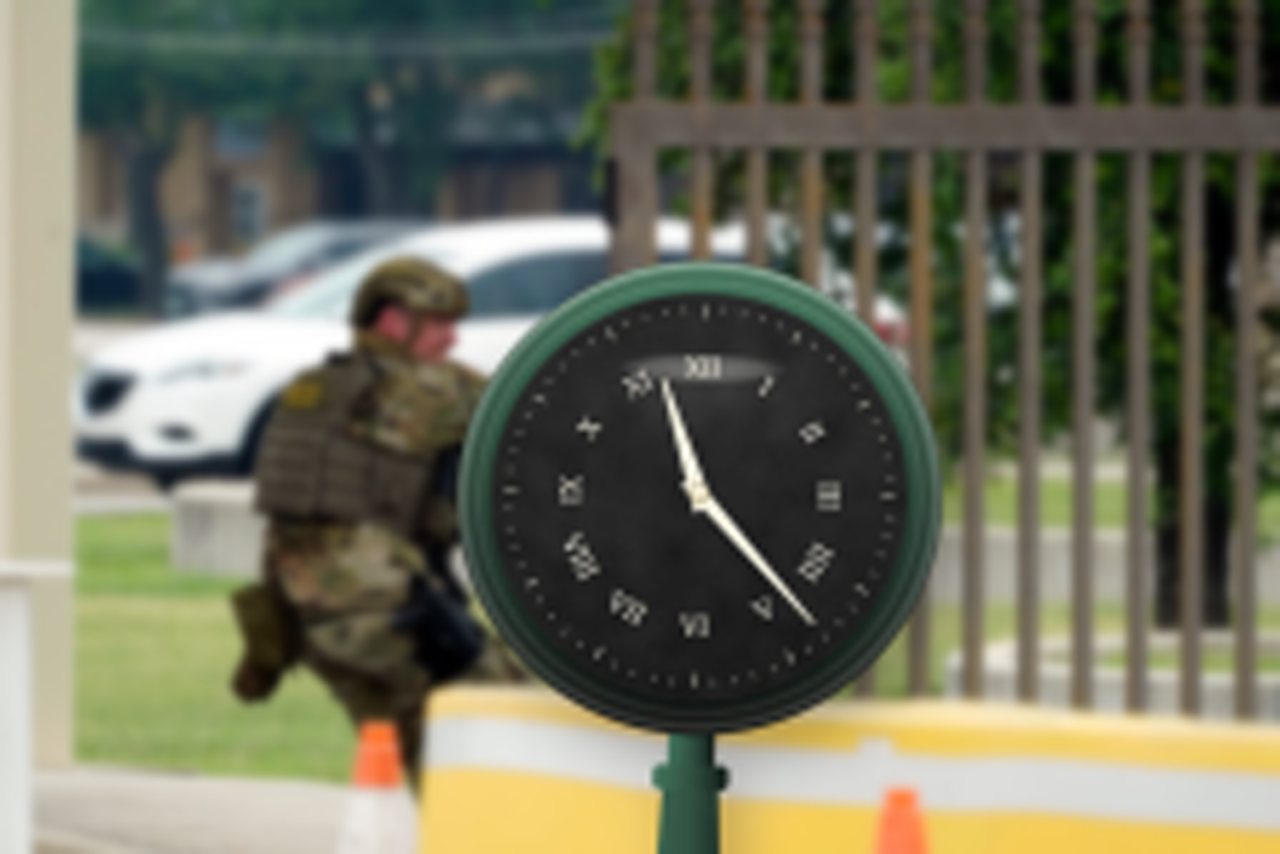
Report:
11:23
